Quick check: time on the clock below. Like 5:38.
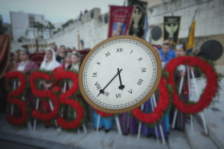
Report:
5:37
